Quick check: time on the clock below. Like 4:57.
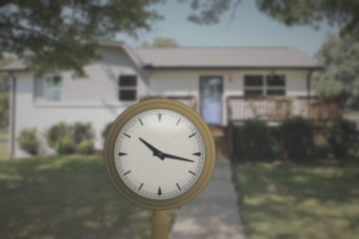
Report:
10:17
